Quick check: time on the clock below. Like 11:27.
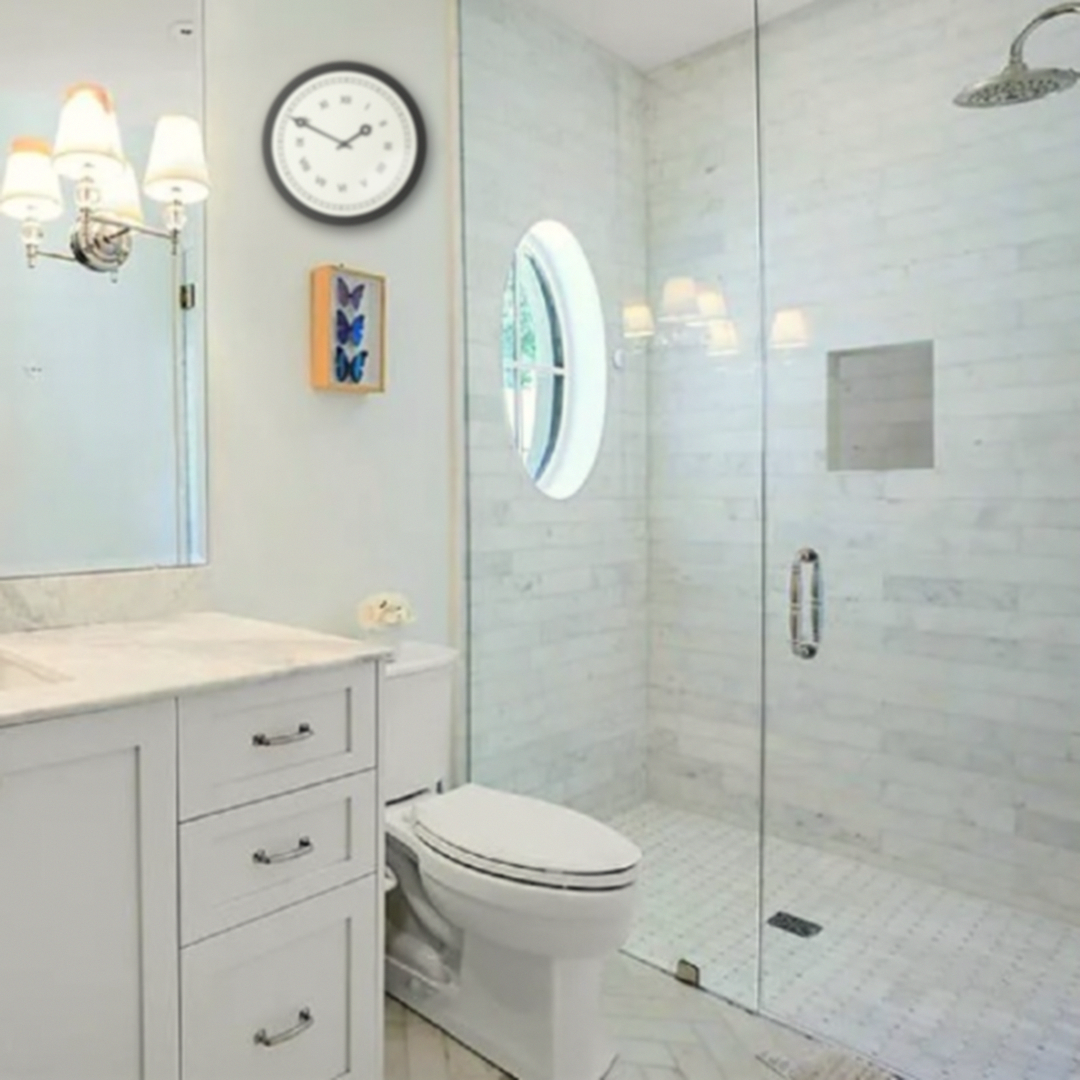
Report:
1:49
